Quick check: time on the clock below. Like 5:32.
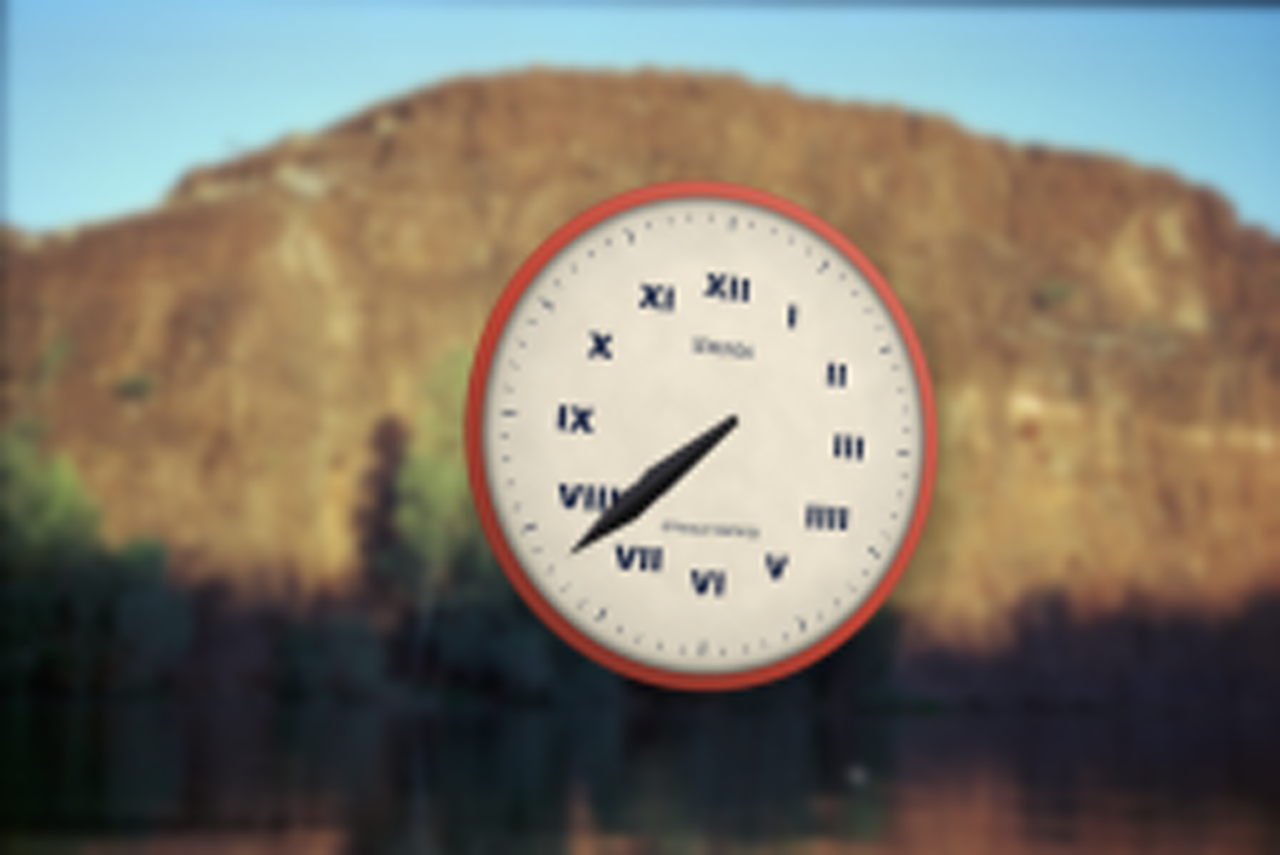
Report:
7:38
